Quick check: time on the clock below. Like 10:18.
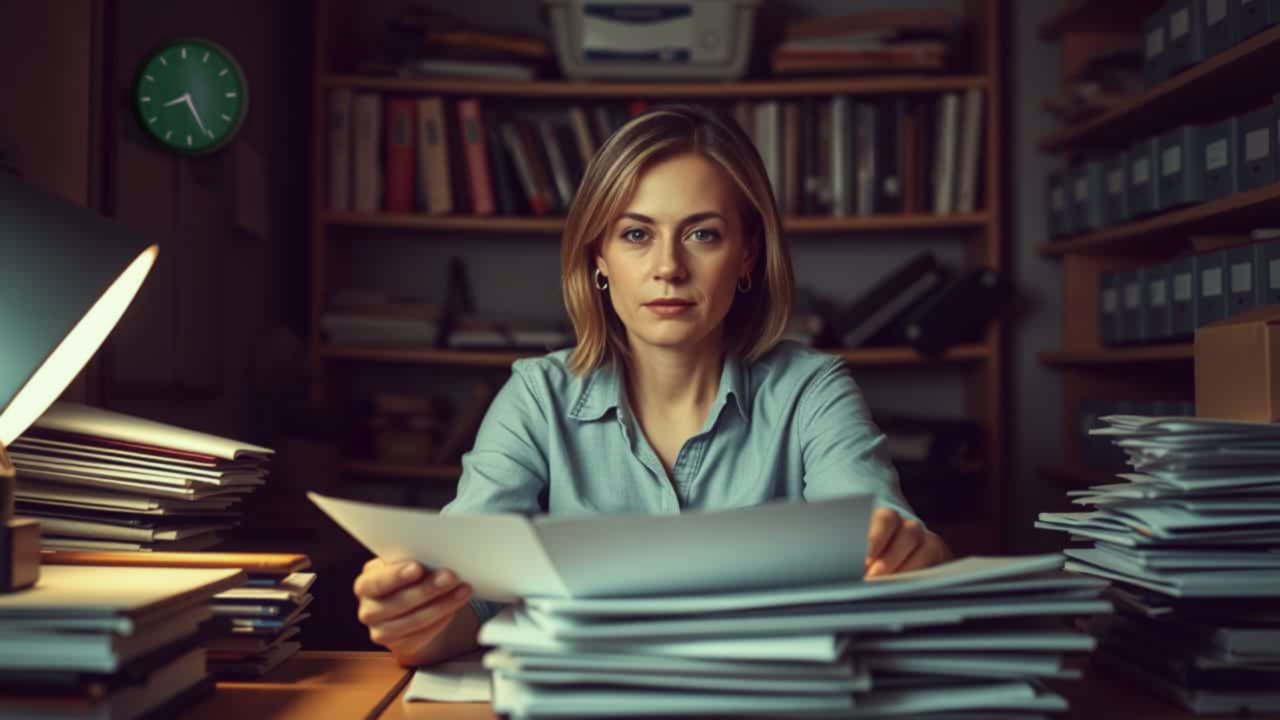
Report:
8:26
